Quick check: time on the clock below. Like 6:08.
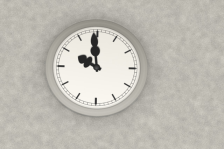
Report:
9:59
